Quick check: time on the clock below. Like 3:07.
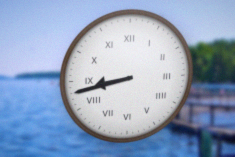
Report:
8:43
